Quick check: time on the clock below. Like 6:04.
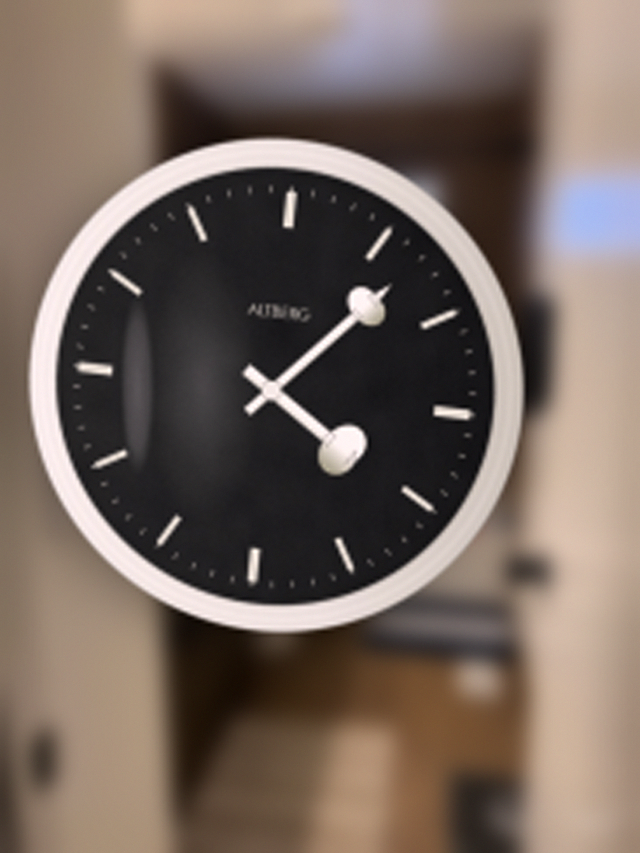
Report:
4:07
